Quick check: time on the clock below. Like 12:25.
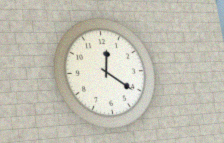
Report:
12:21
